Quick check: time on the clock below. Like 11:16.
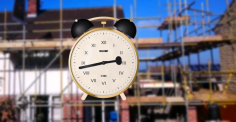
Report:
2:43
